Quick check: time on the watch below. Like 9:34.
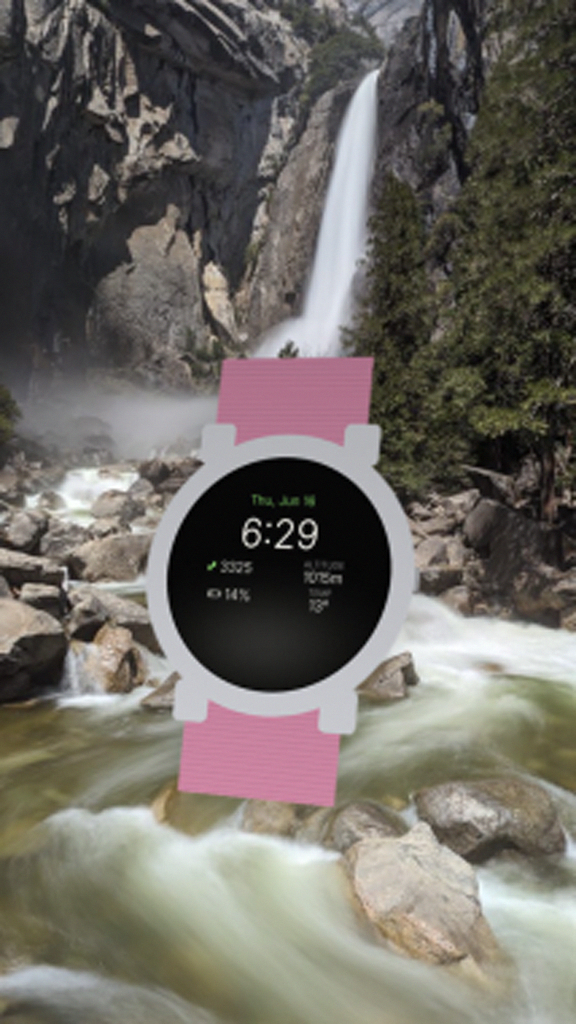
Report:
6:29
